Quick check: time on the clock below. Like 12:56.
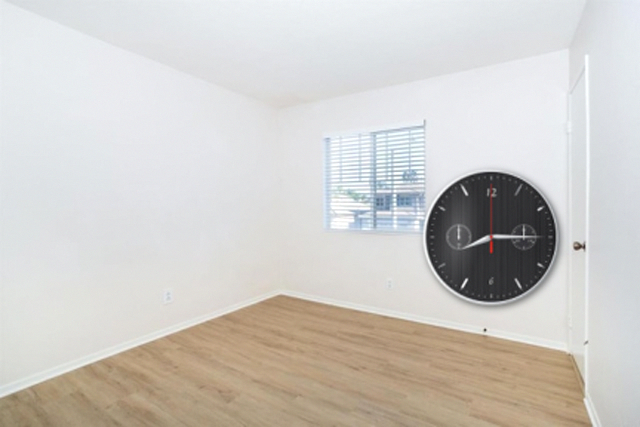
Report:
8:15
